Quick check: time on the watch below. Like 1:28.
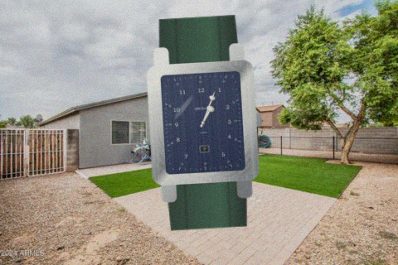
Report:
1:04
